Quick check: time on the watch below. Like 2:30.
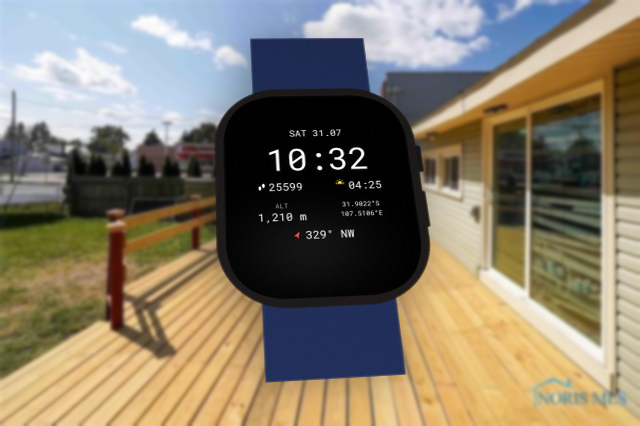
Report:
10:32
